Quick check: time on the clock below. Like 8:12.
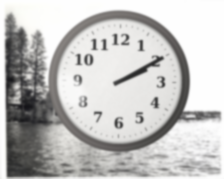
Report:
2:10
